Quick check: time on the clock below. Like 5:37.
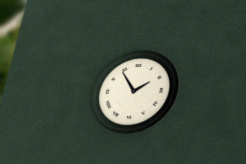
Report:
1:54
